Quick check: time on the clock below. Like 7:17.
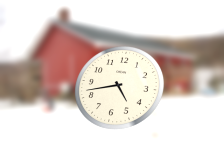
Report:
4:42
